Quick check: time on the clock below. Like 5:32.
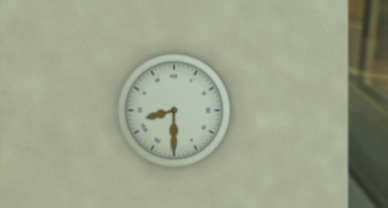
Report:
8:30
